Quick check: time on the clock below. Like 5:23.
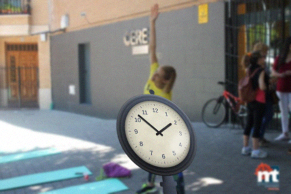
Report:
1:52
